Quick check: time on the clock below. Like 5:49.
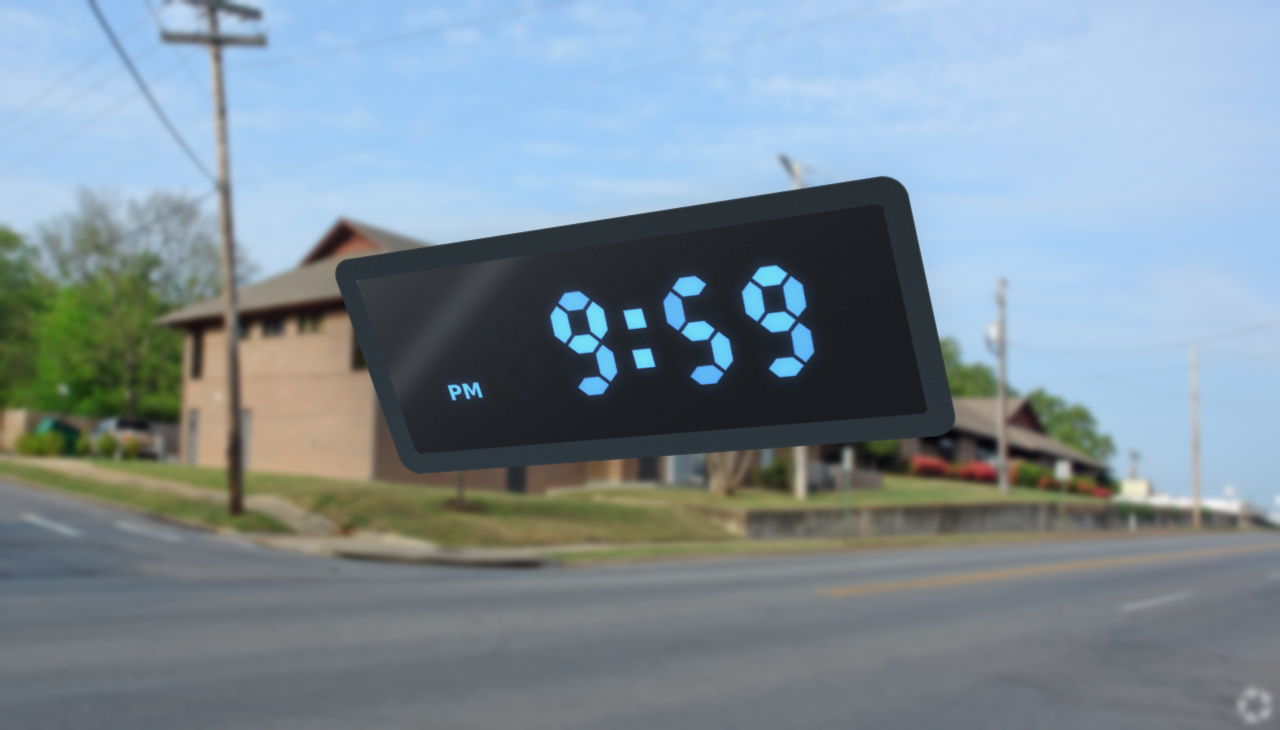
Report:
9:59
